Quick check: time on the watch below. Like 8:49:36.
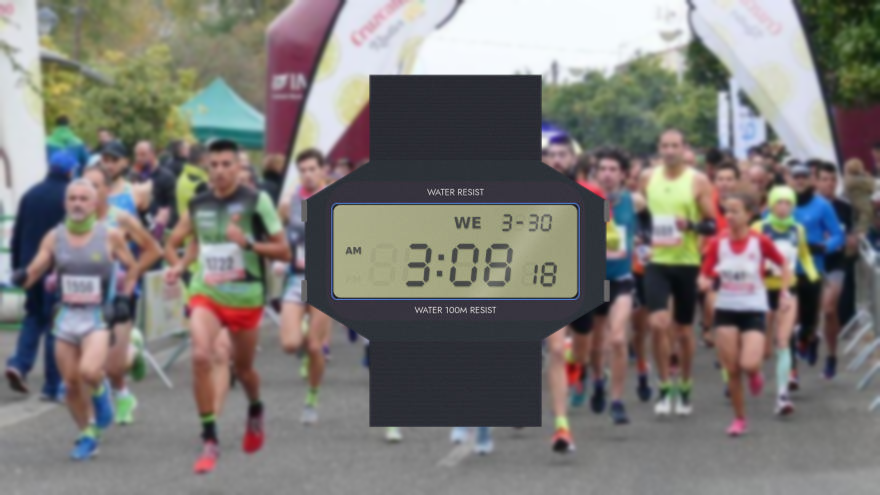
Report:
3:08:18
